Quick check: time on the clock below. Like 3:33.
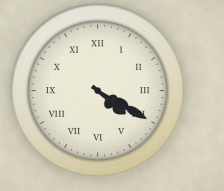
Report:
4:20
